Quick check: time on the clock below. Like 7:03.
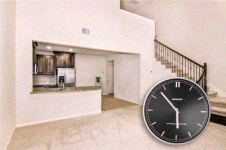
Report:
5:53
